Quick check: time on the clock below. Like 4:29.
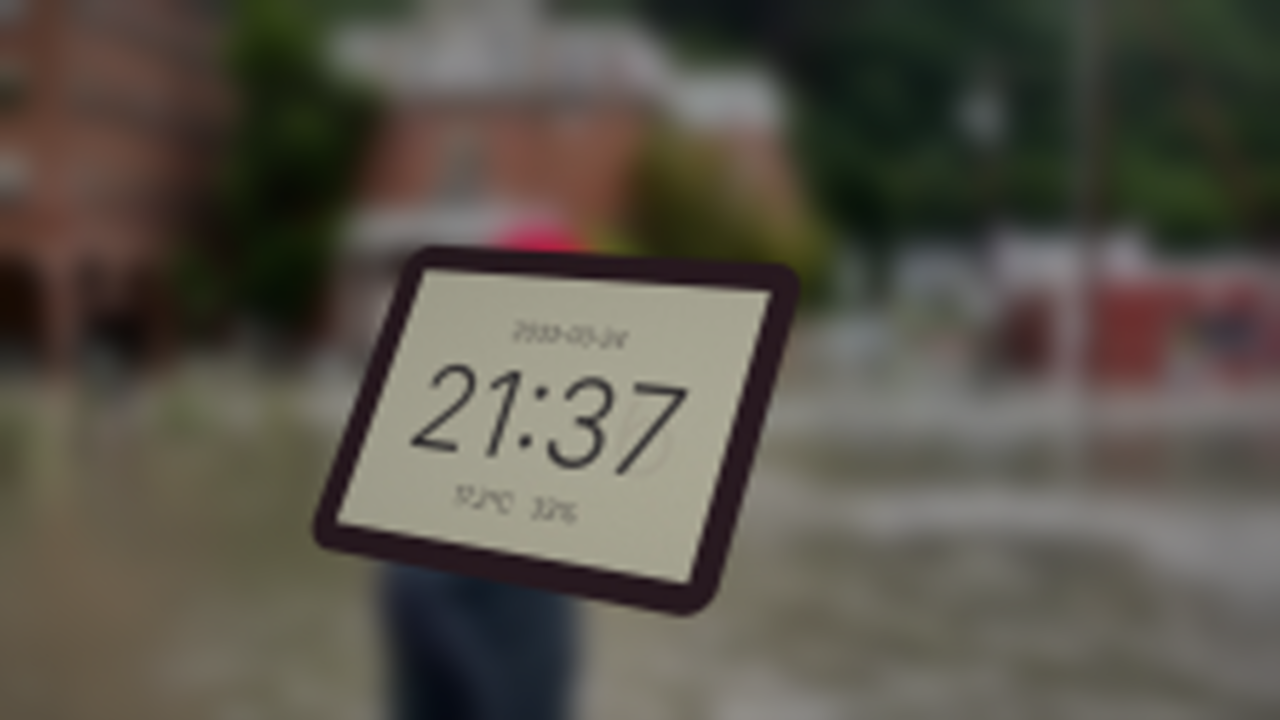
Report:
21:37
